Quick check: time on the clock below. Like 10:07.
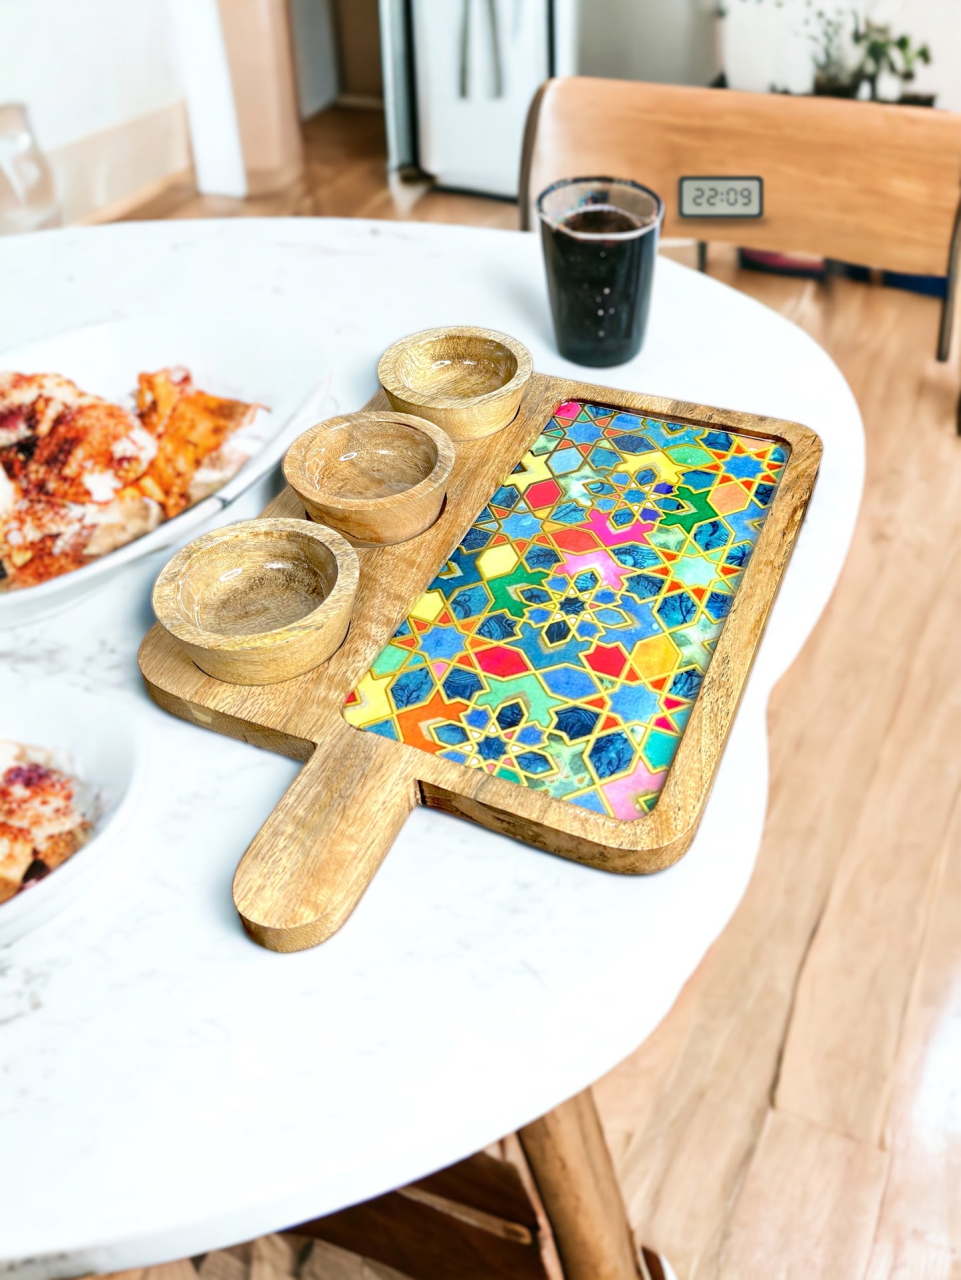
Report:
22:09
